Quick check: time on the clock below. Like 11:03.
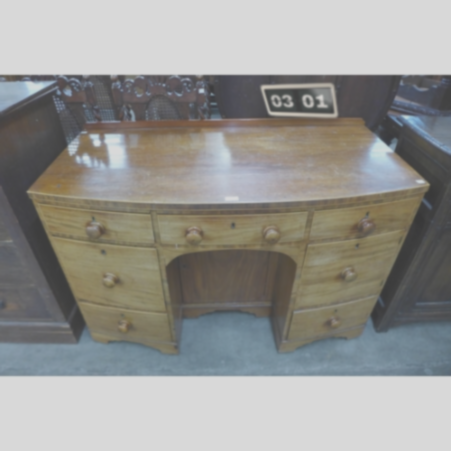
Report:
3:01
